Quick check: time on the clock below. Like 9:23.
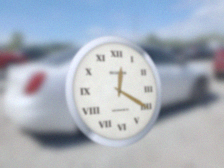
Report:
12:20
